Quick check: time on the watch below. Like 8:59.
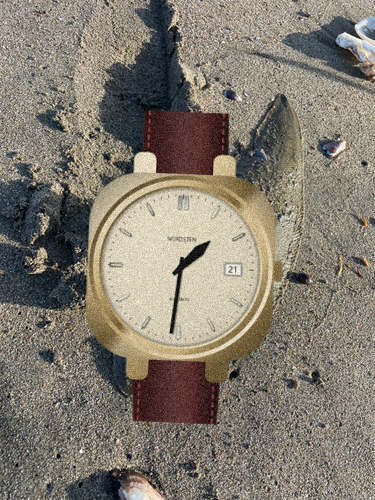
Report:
1:31
